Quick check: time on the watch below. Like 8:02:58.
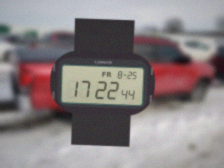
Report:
17:22:44
